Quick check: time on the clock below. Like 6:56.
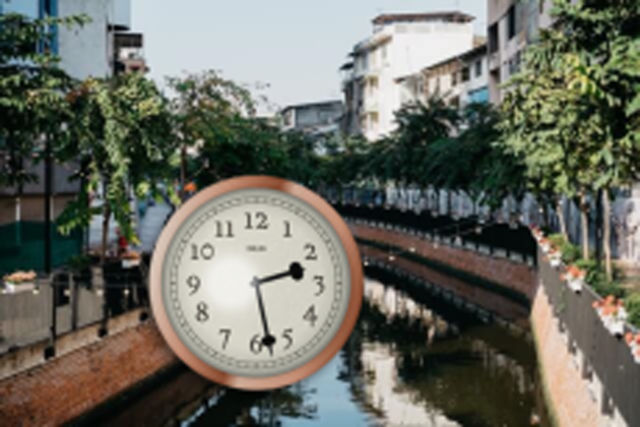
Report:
2:28
